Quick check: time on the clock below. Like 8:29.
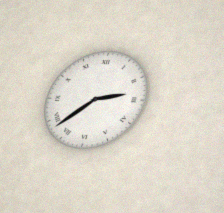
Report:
2:38
